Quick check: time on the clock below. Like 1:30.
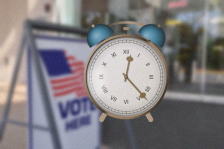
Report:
12:23
